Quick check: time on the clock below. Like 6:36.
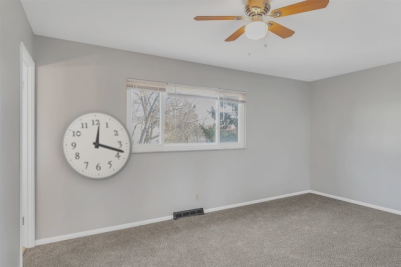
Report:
12:18
